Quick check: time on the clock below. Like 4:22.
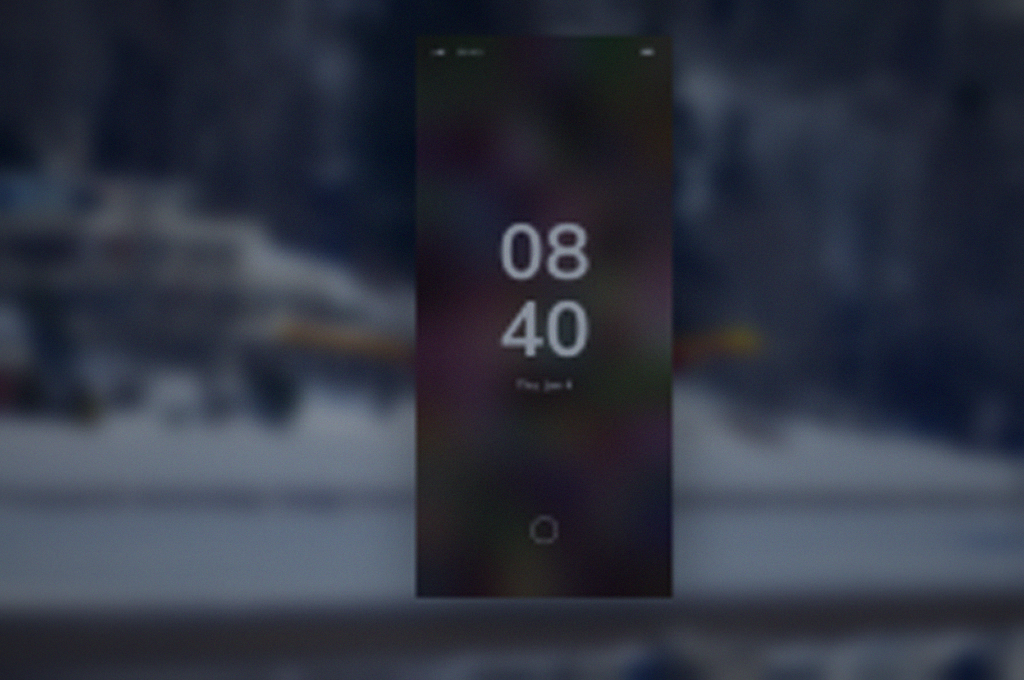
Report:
8:40
